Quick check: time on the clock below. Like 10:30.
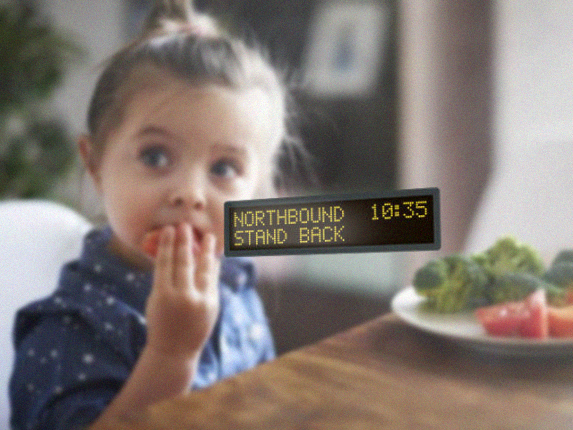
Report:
10:35
